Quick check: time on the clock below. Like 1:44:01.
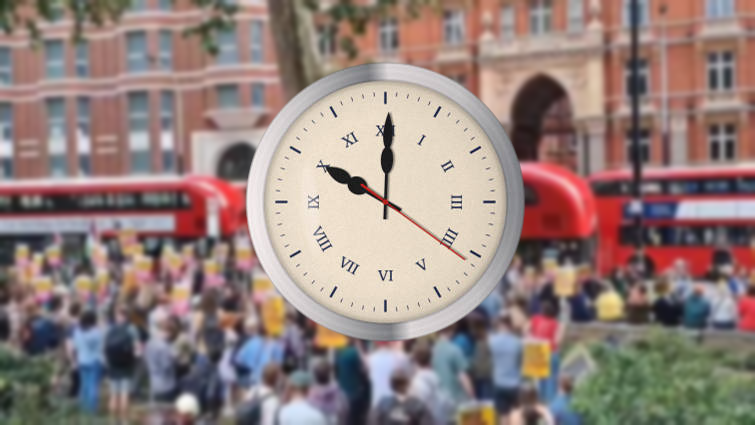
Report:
10:00:21
